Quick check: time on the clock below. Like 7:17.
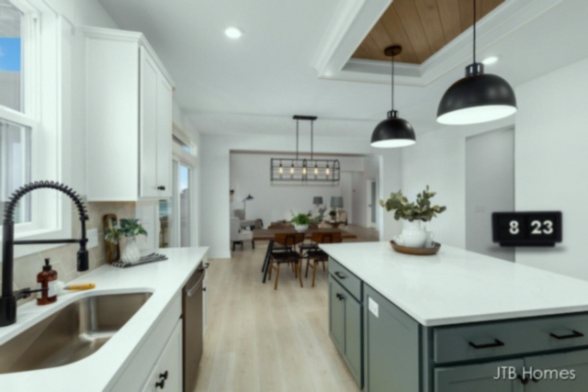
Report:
8:23
